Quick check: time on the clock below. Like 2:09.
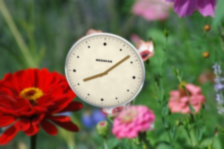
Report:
8:08
